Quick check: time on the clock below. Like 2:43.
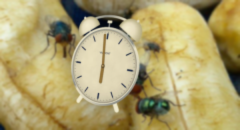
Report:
5:59
